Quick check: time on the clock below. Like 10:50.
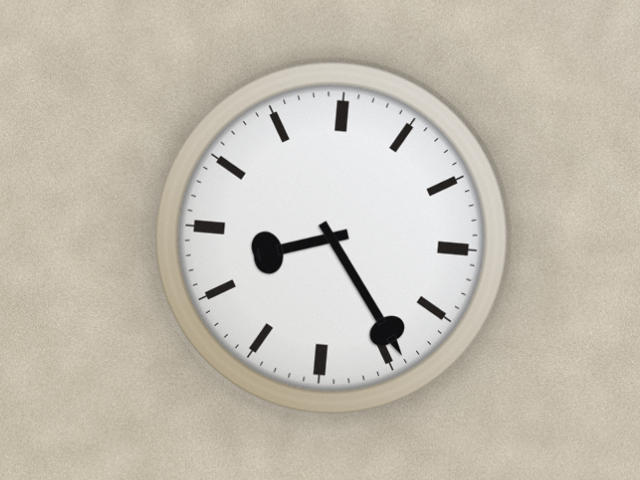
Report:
8:24
